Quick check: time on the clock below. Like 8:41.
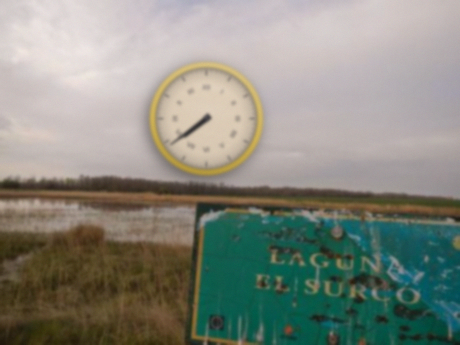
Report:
7:39
